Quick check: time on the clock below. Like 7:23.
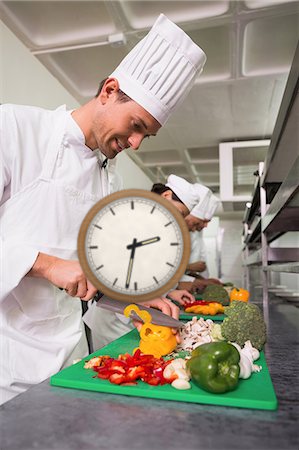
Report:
2:32
